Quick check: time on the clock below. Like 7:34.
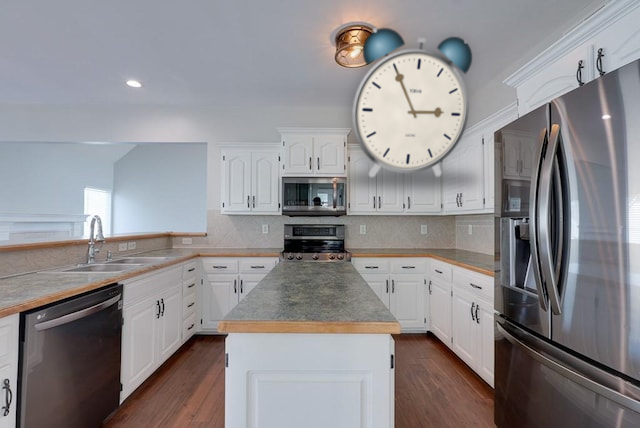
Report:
2:55
